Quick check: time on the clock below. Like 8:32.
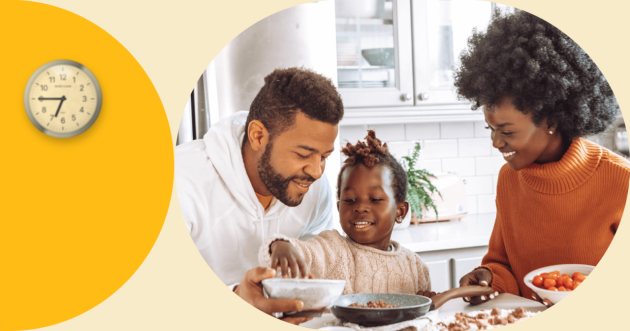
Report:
6:45
